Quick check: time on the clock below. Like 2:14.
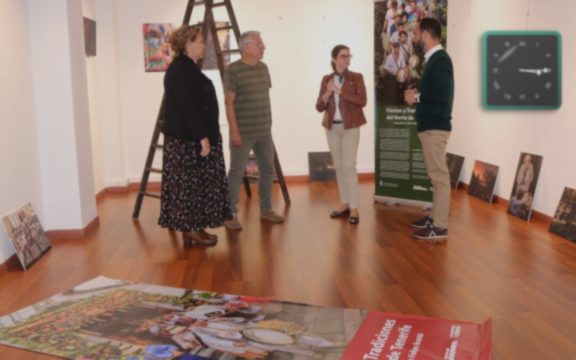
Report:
3:15
